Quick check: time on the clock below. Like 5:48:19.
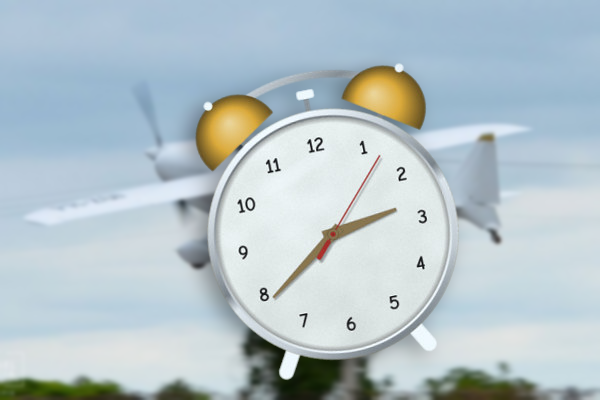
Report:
2:39:07
